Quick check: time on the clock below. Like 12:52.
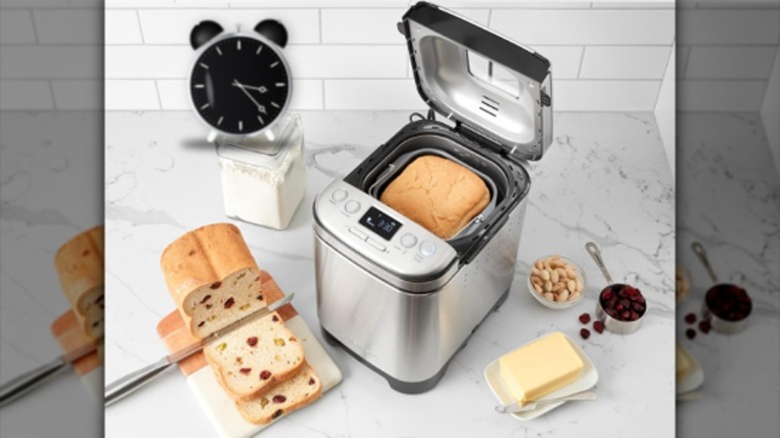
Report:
3:23
